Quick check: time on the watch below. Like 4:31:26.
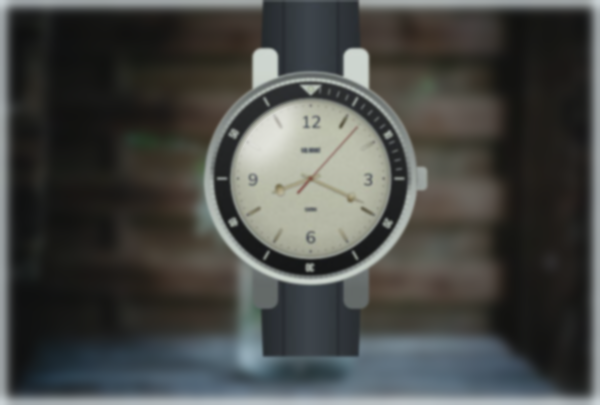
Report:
8:19:07
